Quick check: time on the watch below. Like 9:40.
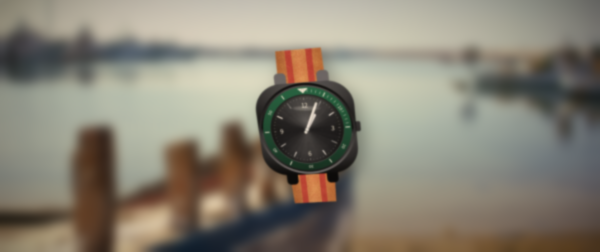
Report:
1:04
